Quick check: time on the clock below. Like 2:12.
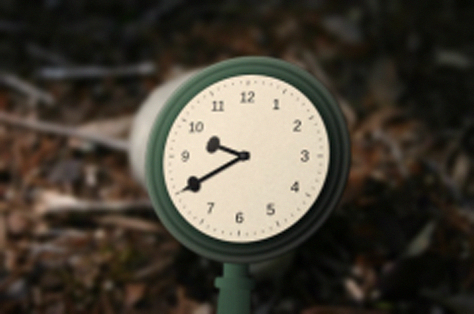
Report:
9:40
